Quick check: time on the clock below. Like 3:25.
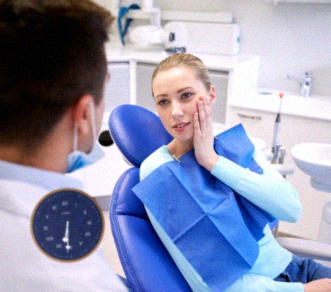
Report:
6:31
